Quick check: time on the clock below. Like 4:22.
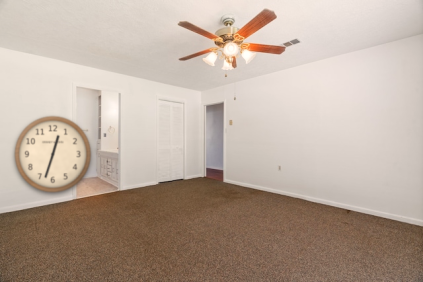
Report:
12:33
